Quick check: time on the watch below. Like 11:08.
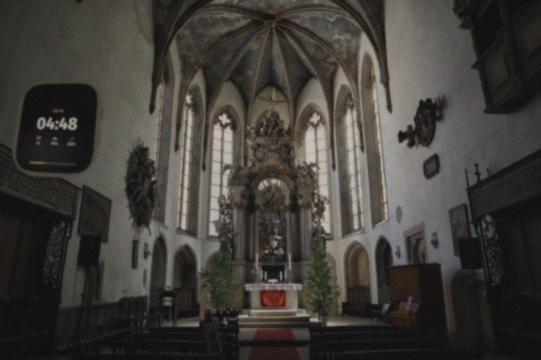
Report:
4:48
